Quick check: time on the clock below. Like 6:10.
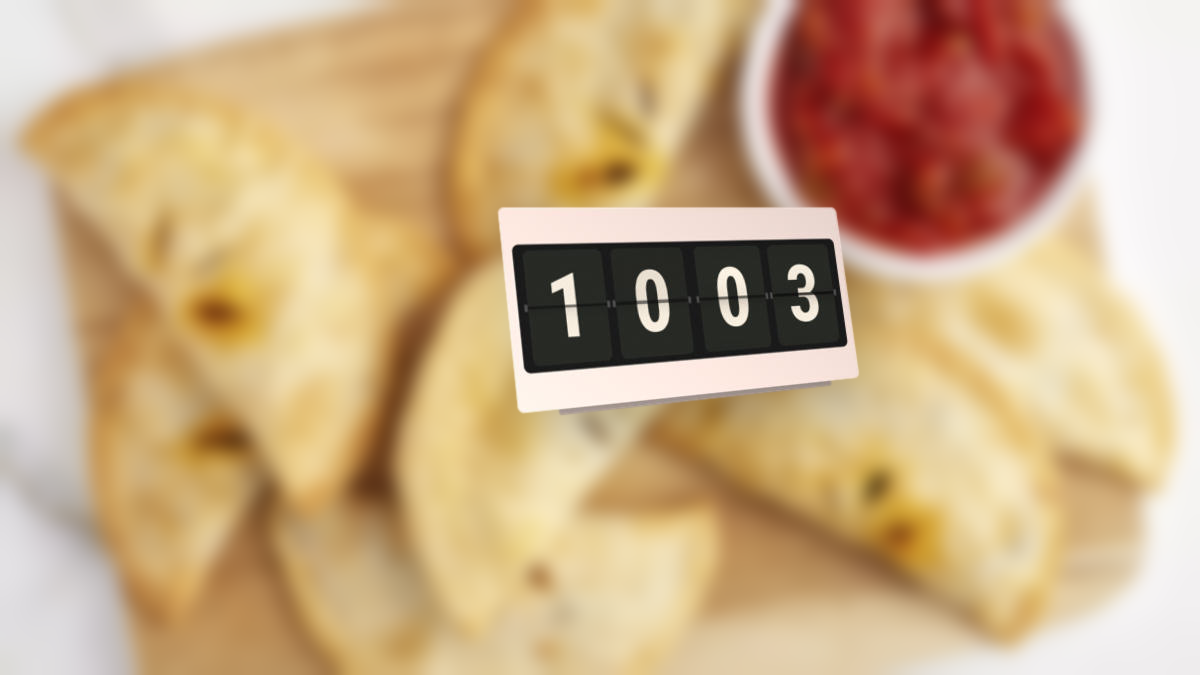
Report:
10:03
